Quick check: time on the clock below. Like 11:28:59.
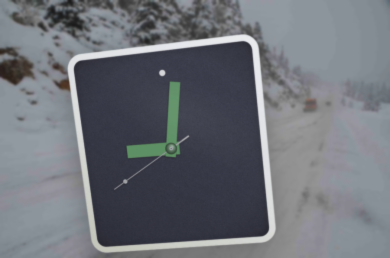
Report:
9:01:40
